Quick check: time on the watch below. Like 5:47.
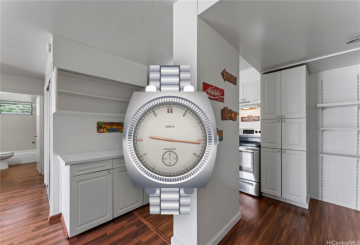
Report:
9:16
